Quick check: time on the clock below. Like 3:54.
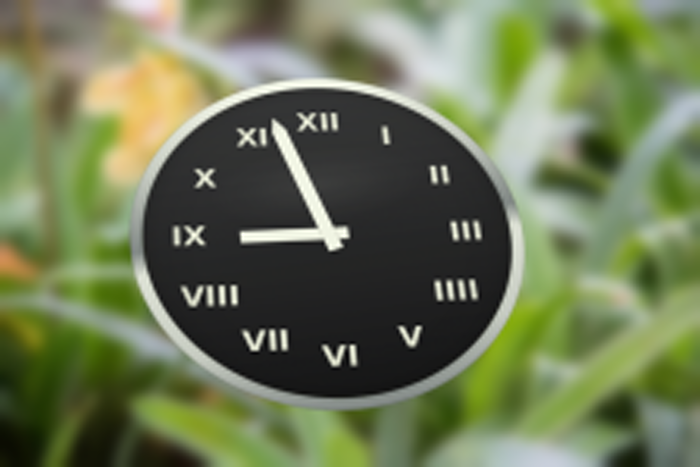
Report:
8:57
